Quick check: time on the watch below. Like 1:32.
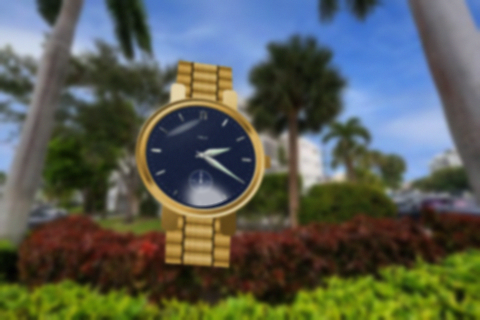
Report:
2:20
